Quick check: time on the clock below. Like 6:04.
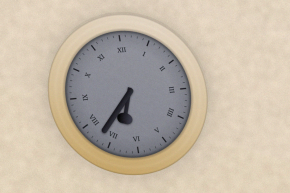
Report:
6:37
